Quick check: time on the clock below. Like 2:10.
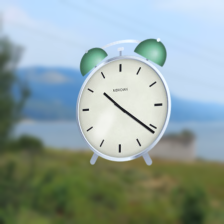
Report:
10:21
